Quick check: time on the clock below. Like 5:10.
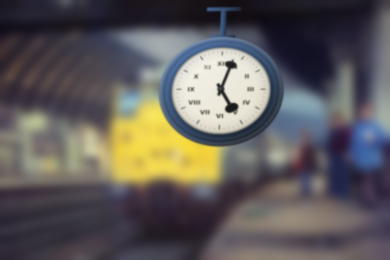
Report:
5:03
